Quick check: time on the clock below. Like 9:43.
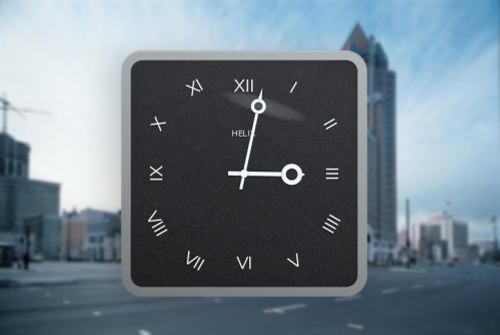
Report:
3:02
